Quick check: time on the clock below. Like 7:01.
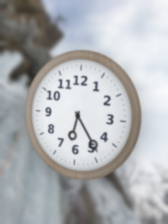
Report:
6:24
